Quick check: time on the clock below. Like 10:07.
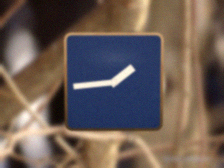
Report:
1:44
